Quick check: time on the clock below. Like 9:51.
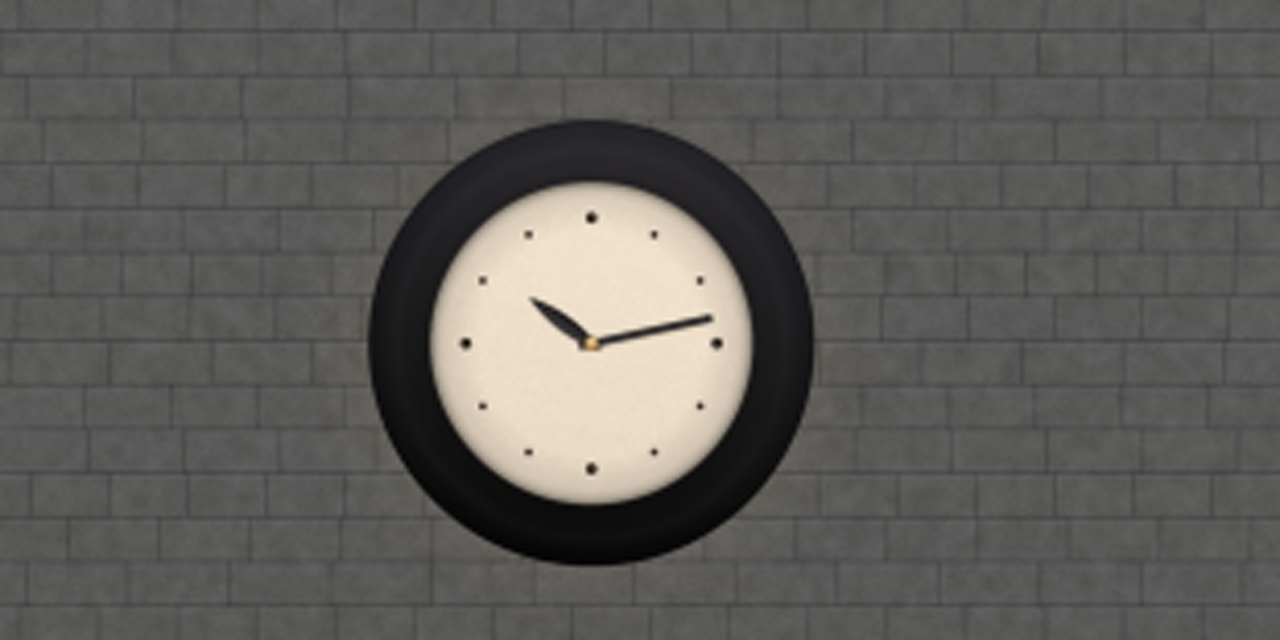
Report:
10:13
